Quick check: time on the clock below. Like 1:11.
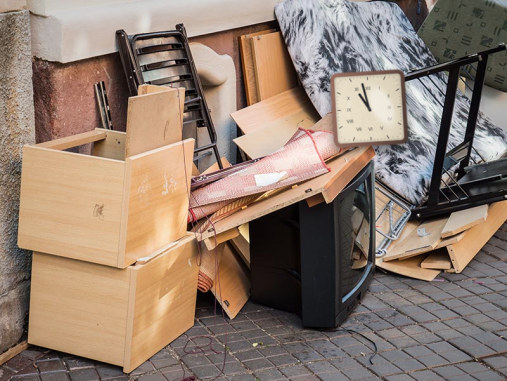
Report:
10:58
